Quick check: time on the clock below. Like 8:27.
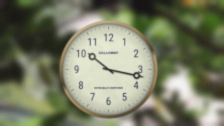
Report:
10:17
